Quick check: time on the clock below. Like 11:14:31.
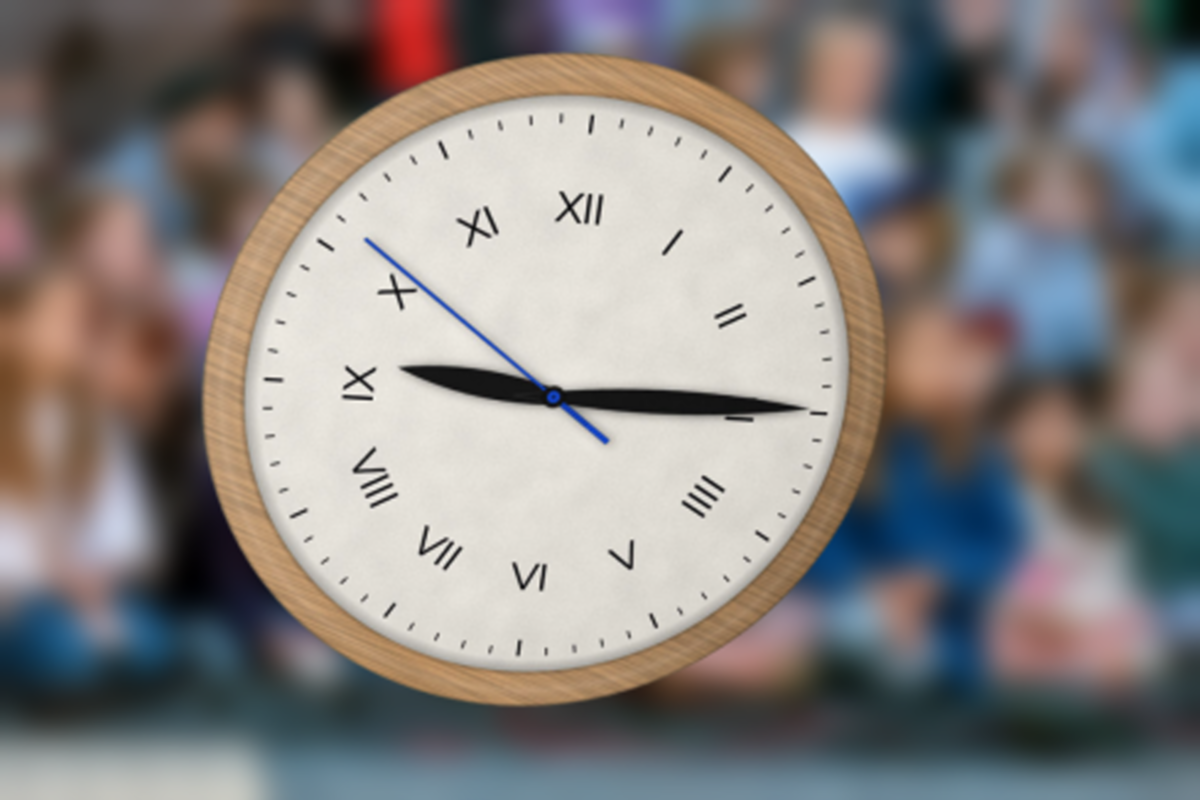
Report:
9:14:51
